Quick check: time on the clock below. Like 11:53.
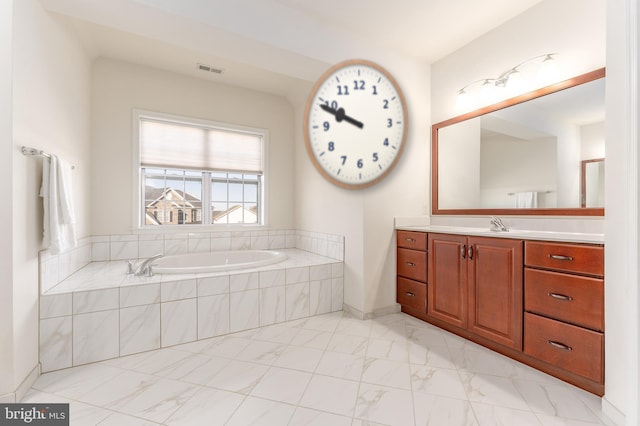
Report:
9:49
